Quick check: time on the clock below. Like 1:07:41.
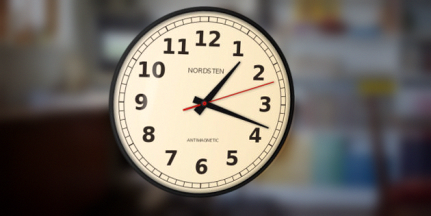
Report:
1:18:12
